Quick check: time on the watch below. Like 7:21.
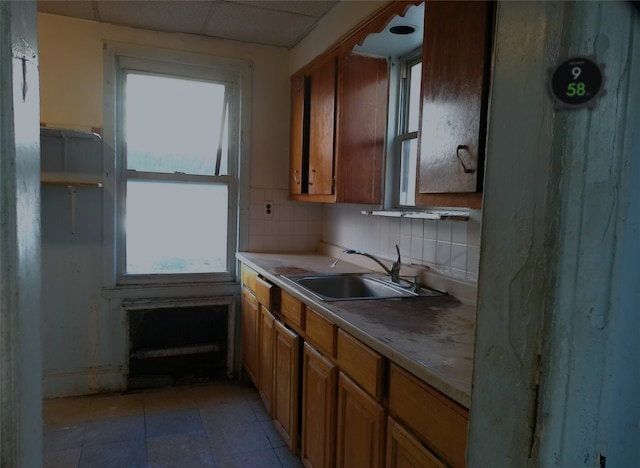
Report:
9:58
